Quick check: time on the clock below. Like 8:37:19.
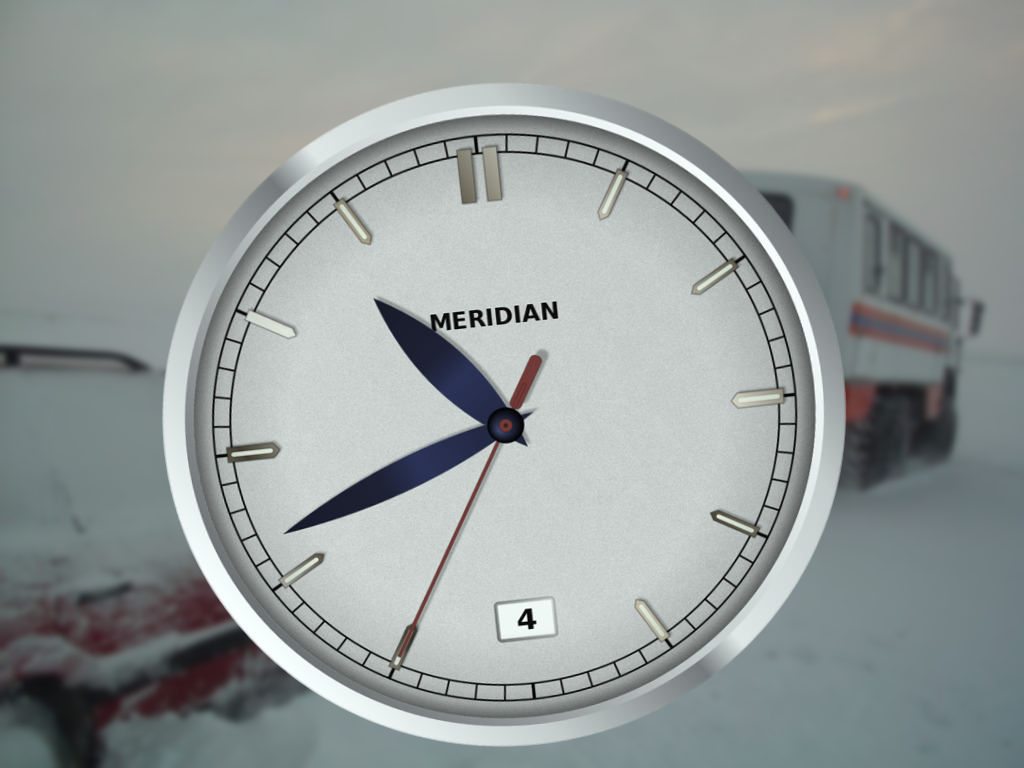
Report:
10:41:35
